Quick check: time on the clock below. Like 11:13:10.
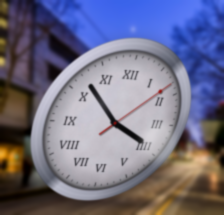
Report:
3:52:08
